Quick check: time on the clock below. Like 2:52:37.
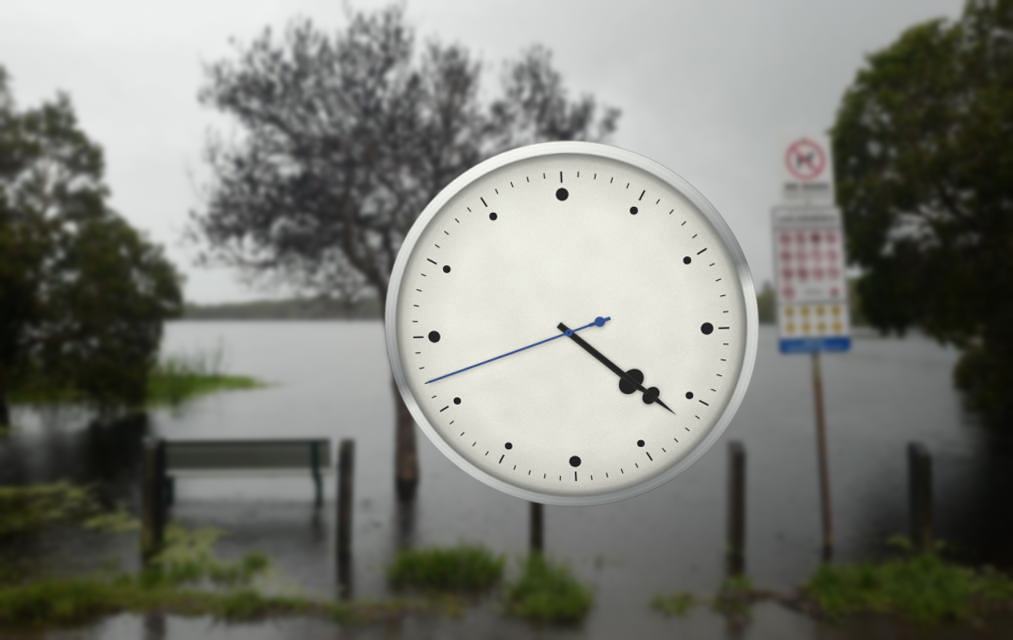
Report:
4:21:42
